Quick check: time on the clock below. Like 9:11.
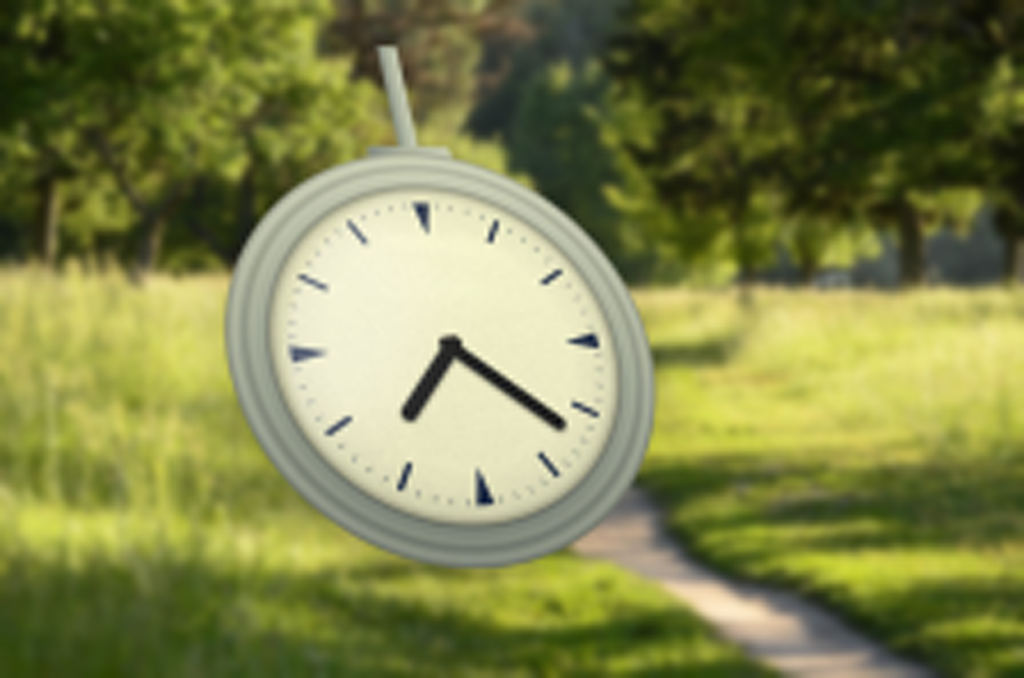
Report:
7:22
